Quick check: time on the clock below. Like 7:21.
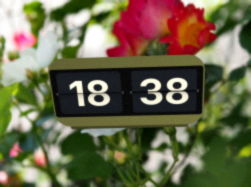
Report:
18:38
